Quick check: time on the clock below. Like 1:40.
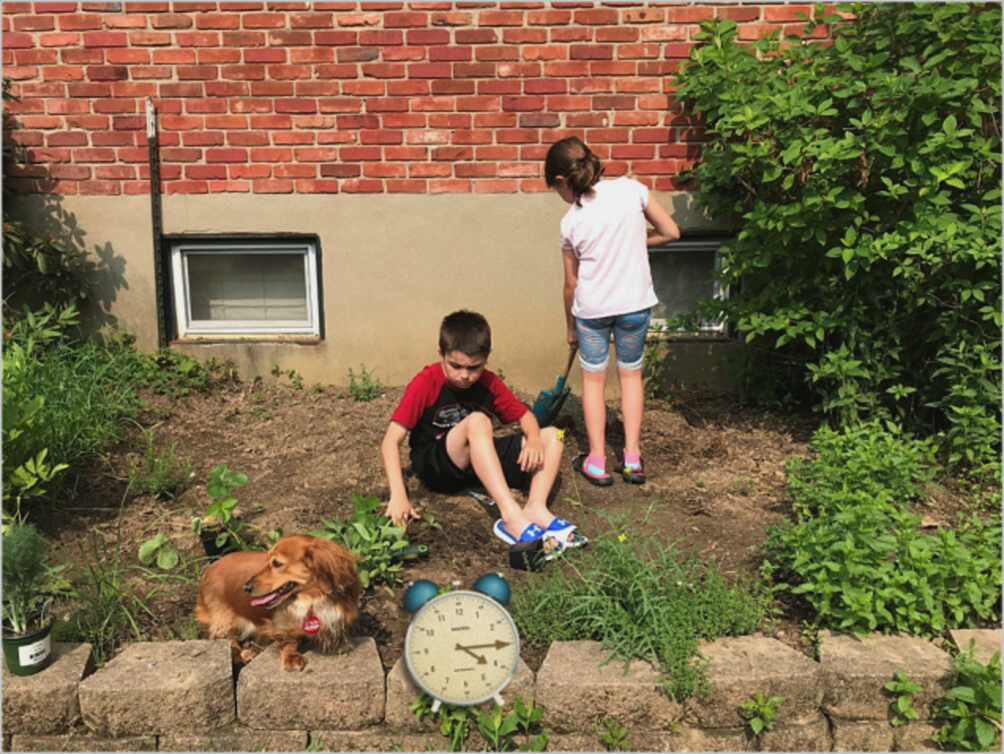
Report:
4:15
